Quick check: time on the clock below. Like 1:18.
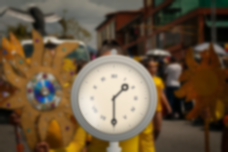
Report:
1:30
